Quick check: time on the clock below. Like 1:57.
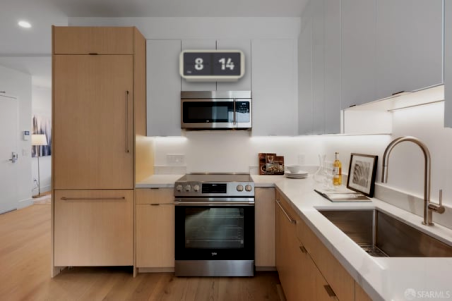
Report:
8:14
